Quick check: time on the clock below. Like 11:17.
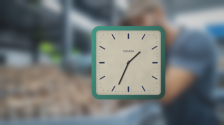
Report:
1:34
